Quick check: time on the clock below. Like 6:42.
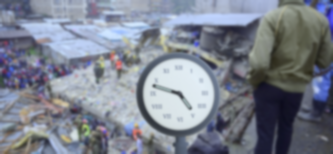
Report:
4:48
